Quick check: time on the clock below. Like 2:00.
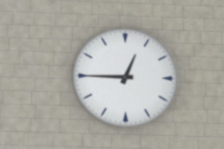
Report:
12:45
